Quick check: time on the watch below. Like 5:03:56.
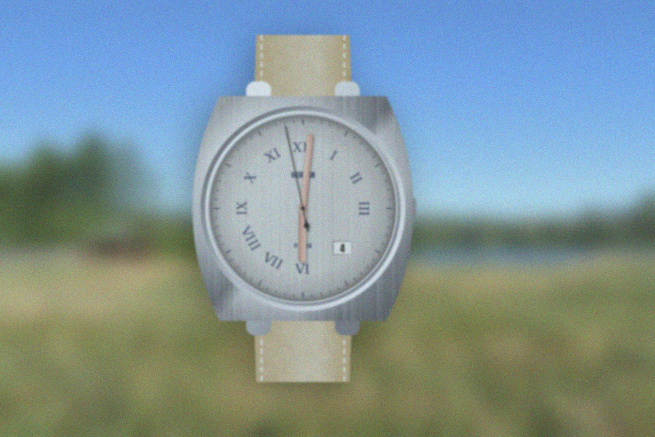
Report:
6:00:58
